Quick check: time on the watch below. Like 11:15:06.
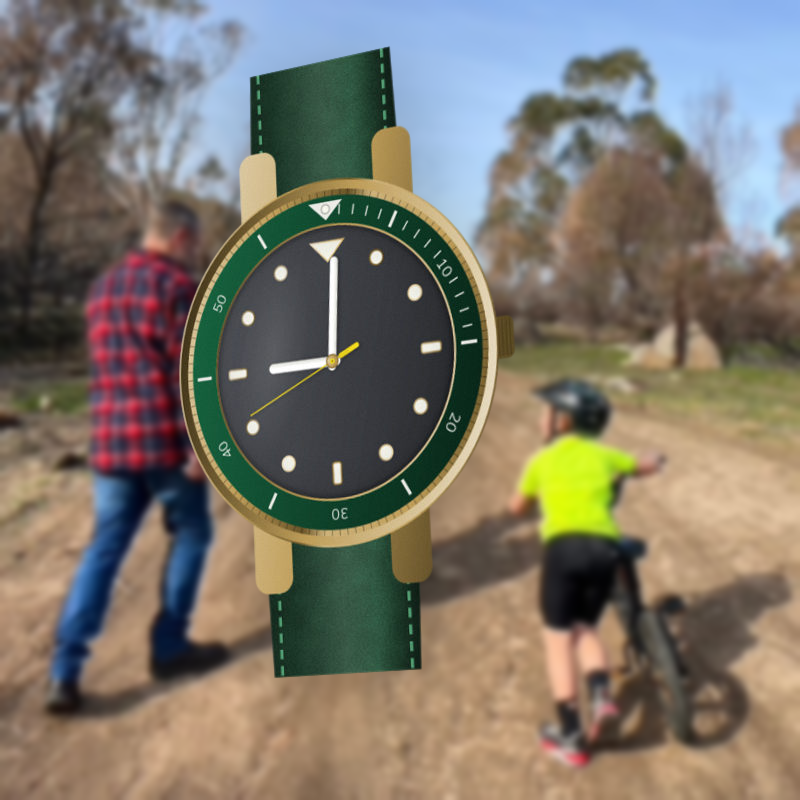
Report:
9:00:41
